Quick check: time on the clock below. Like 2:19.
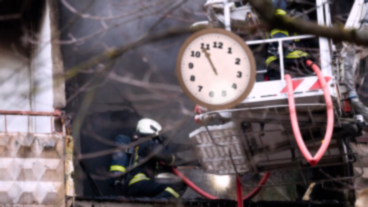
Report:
10:54
